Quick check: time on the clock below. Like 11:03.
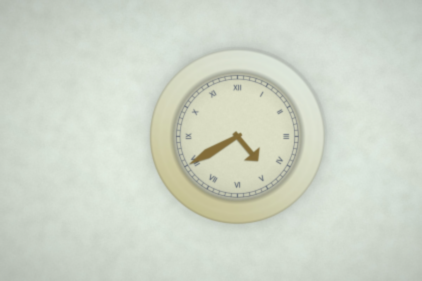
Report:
4:40
